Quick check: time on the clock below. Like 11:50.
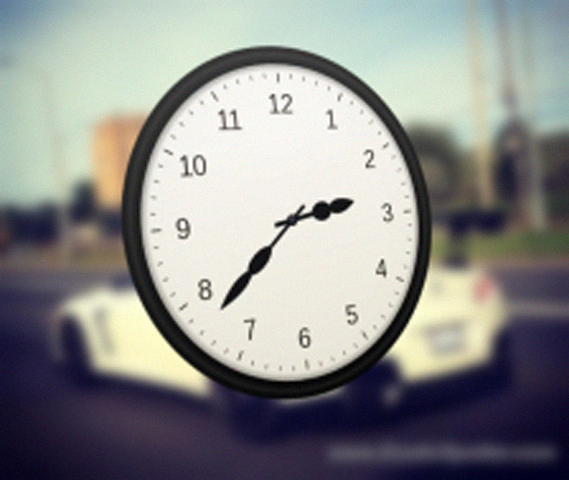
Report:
2:38
